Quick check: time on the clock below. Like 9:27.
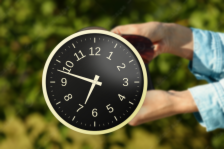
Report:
6:48
